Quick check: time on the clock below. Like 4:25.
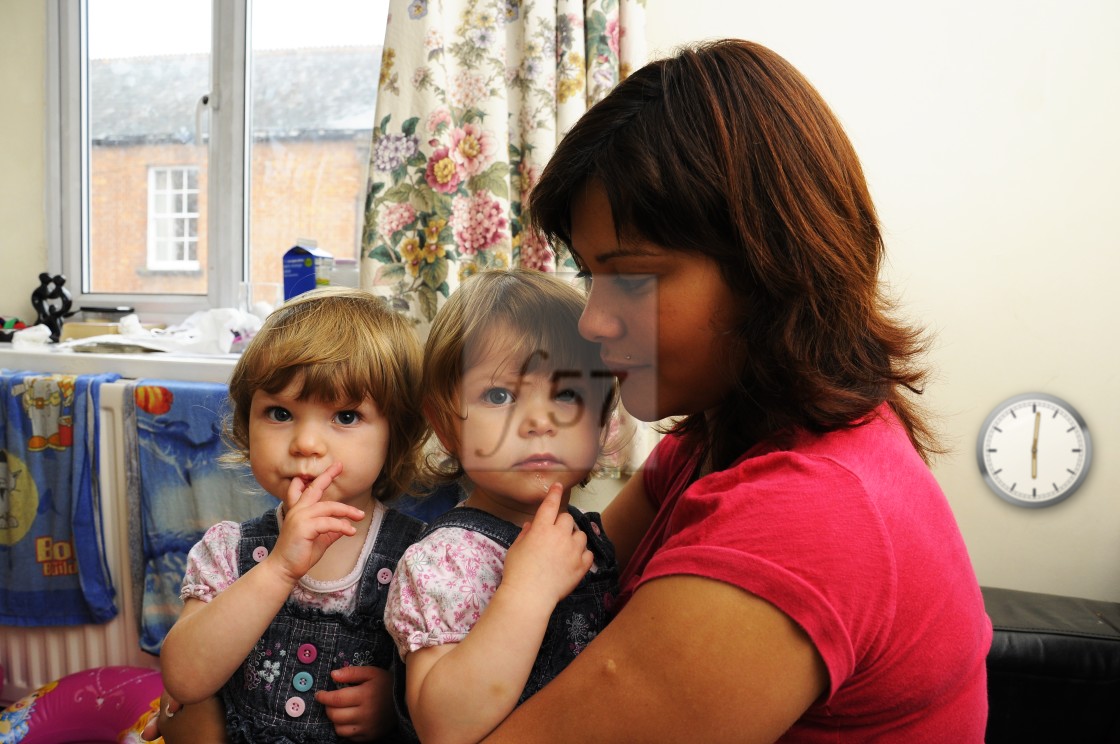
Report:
6:01
